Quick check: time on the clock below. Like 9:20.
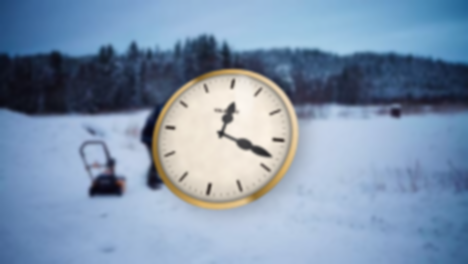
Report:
12:18
